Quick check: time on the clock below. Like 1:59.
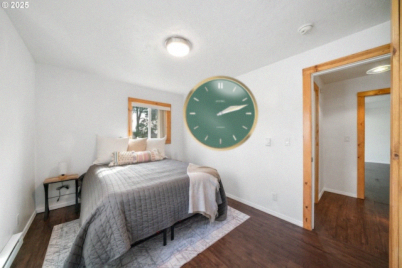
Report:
2:12
